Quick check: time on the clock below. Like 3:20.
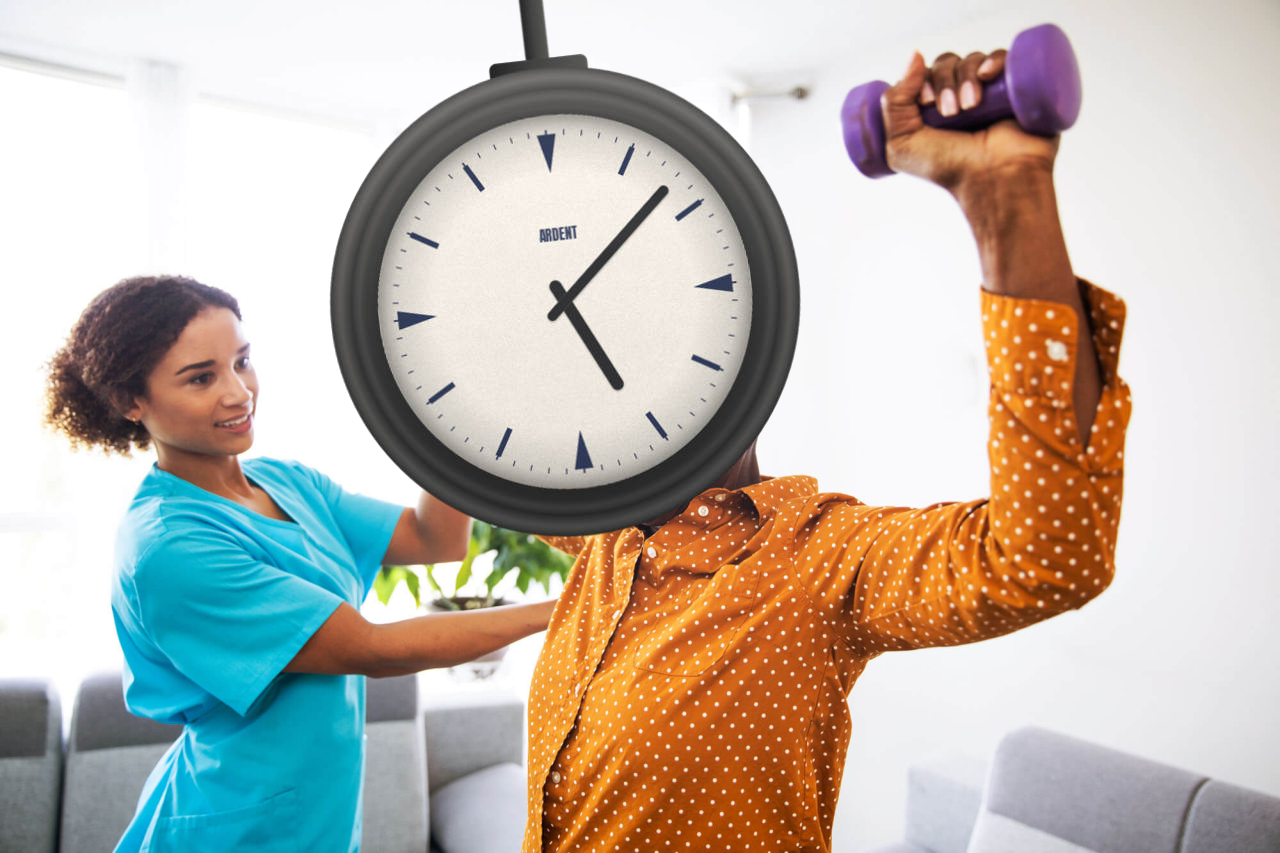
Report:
5:08
